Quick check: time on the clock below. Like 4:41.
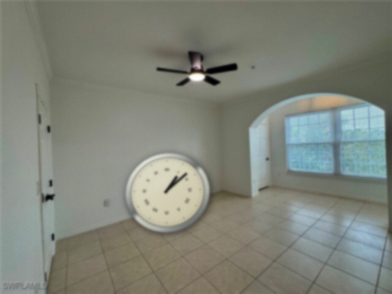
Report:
1:08
